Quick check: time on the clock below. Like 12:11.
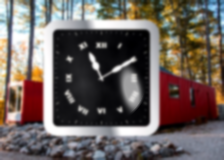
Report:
11:10
